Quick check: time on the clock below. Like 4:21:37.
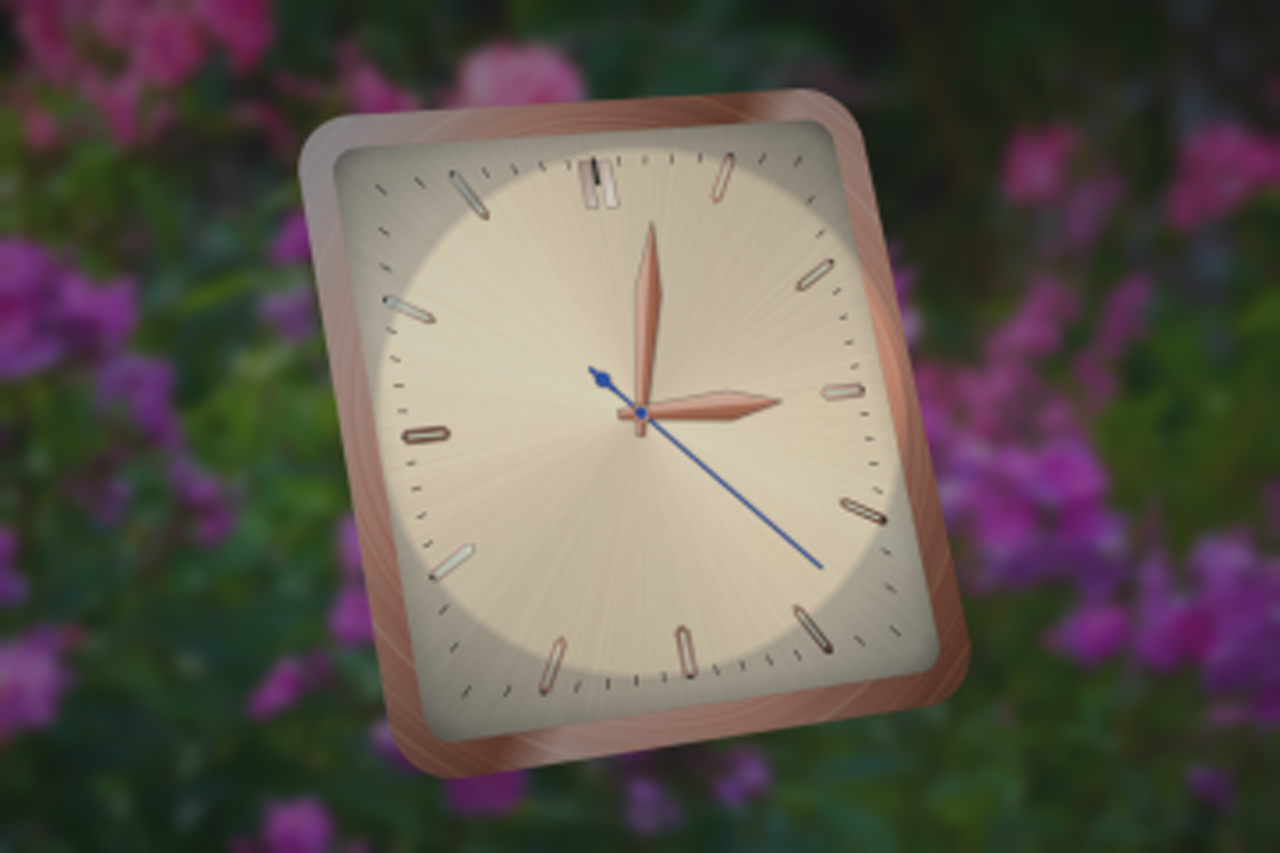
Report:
3:02:23
